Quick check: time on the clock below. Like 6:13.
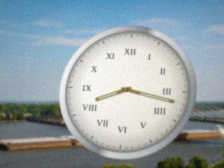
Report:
8:17
